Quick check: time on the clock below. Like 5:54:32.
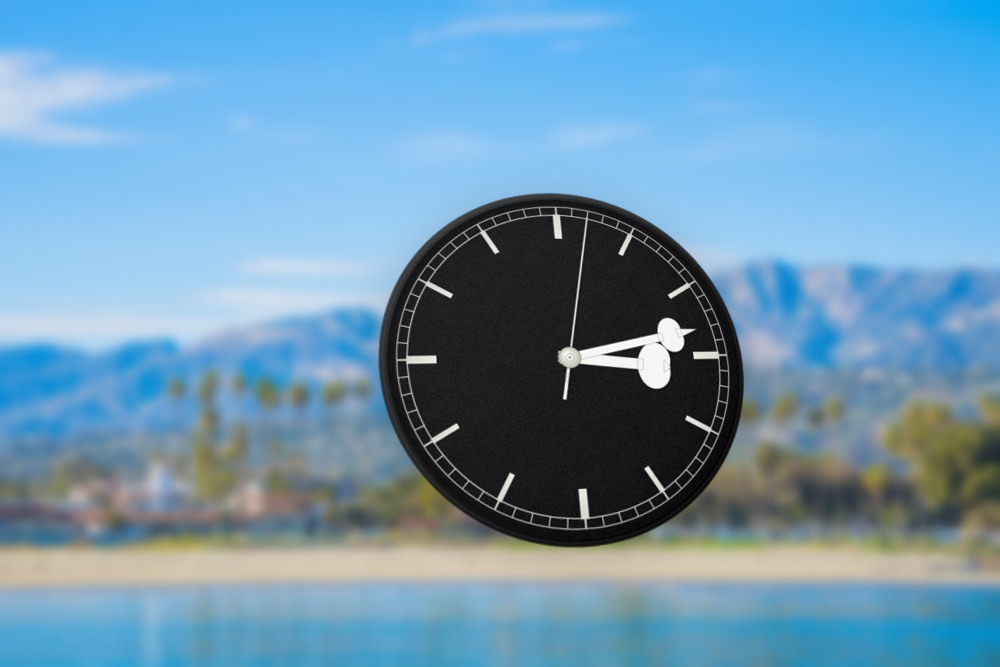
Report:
3:13:02
